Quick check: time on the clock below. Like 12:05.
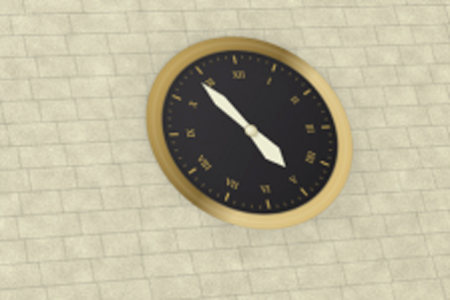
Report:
4:54
